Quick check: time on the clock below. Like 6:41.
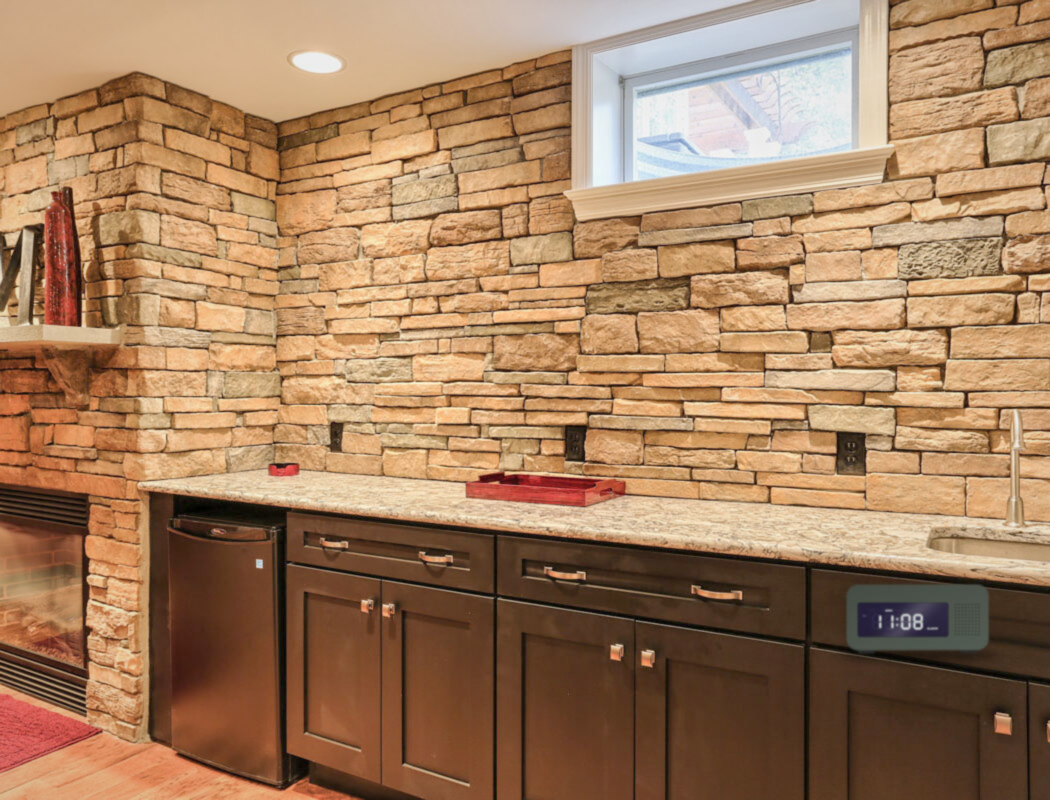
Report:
11:08
